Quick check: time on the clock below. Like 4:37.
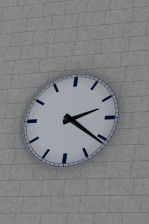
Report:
2:21
